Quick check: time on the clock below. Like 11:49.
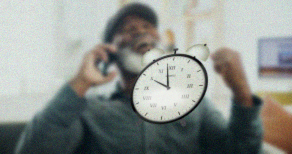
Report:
9:58
